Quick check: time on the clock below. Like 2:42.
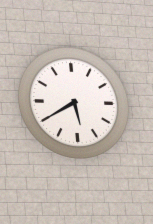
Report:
5:40
